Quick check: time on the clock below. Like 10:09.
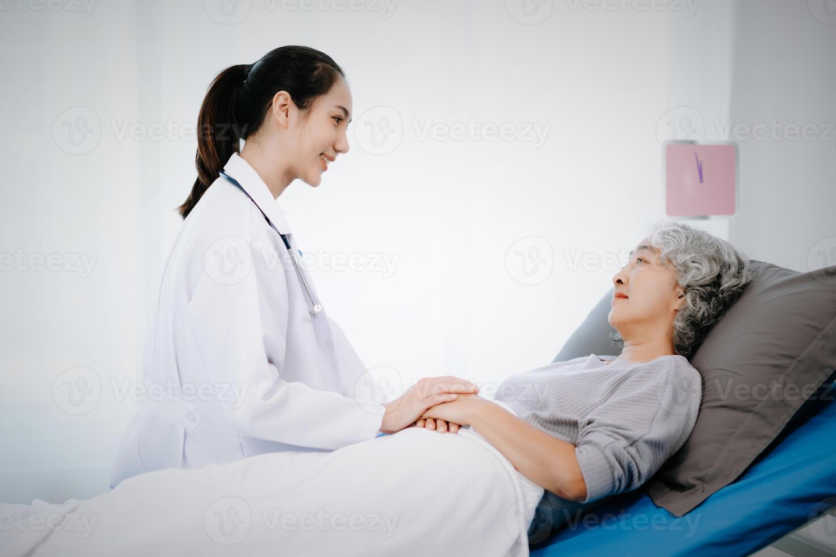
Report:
11:58
